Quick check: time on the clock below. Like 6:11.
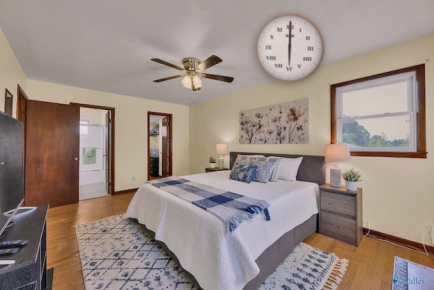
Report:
6:00
